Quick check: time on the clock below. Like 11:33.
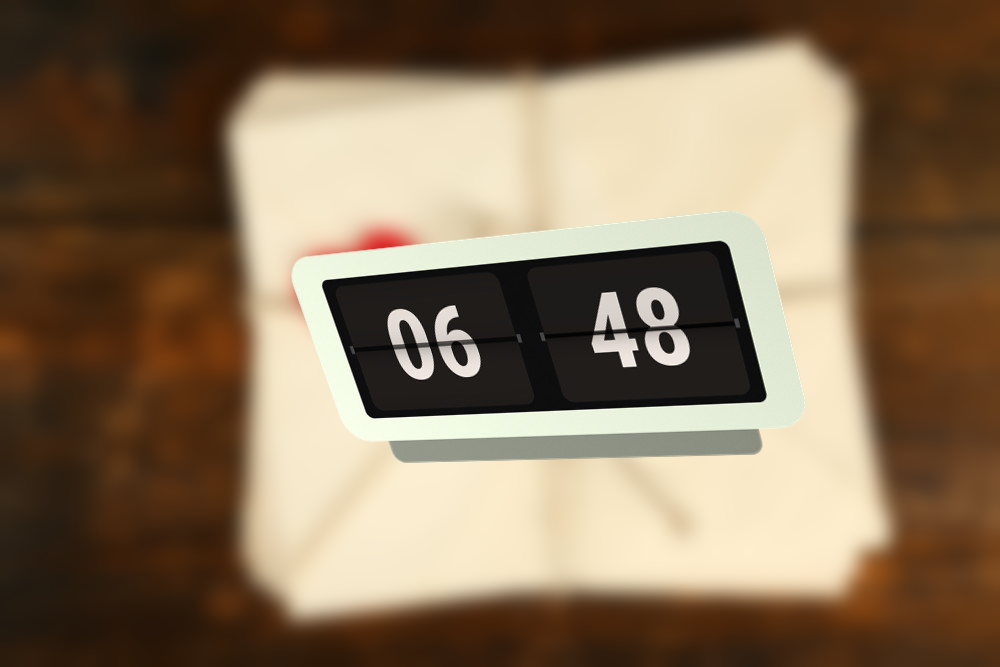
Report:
6:48
